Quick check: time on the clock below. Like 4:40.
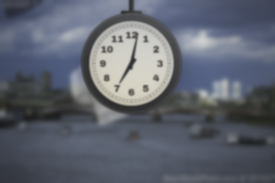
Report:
7:02
